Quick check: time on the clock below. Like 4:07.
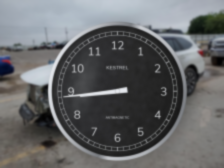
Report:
8:44
